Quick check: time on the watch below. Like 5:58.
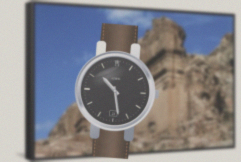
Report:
10:28
